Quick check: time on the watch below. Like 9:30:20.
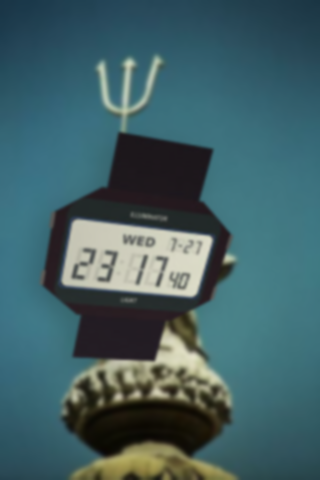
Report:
23:17:40
